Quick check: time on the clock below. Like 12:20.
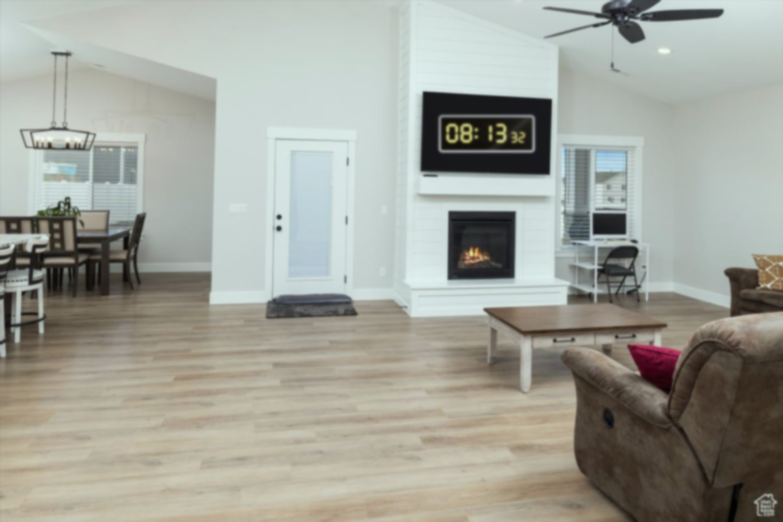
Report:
8:13
